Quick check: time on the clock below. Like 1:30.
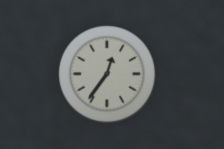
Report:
12:36
